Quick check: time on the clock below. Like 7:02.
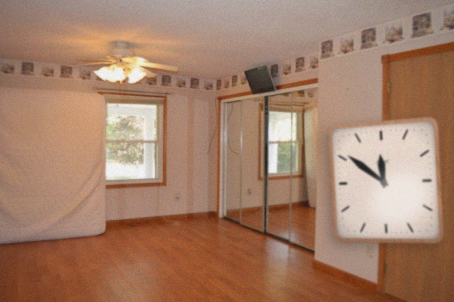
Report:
11:51
